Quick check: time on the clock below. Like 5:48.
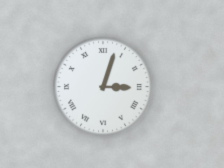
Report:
3:03
